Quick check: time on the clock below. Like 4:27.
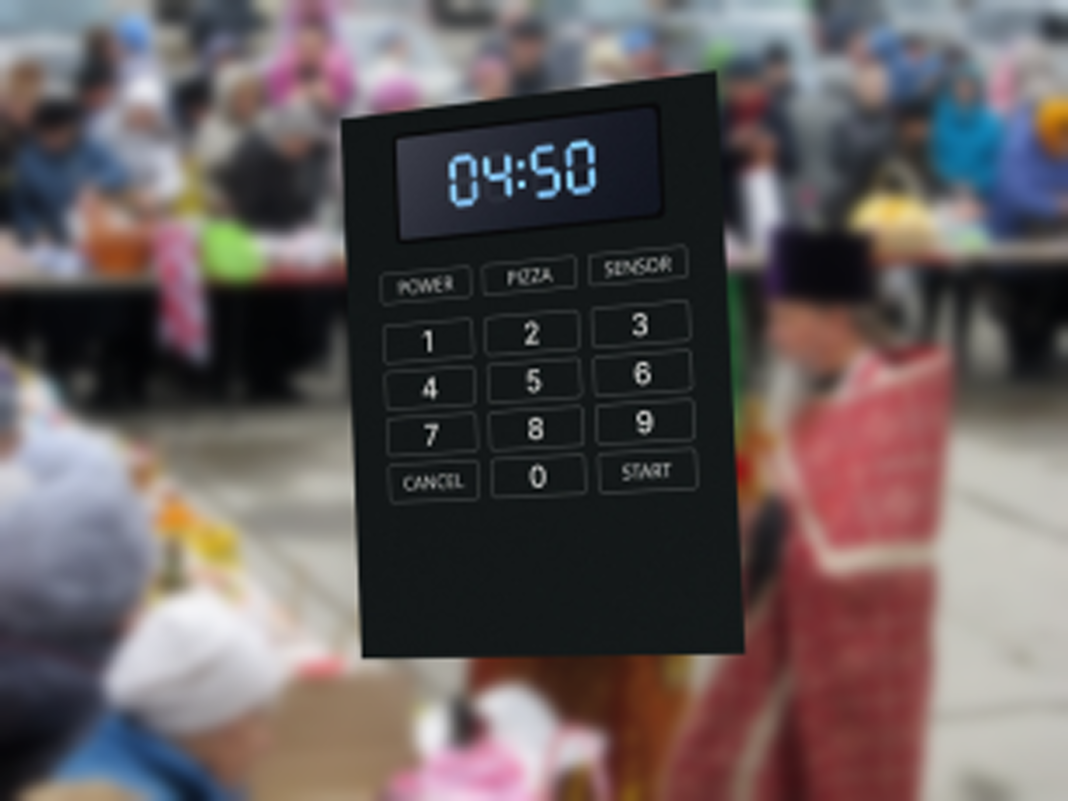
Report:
4:50
